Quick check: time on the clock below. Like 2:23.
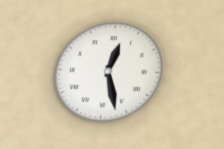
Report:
12:27
